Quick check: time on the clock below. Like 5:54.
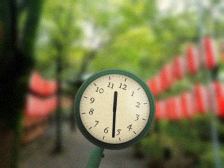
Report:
11:27
